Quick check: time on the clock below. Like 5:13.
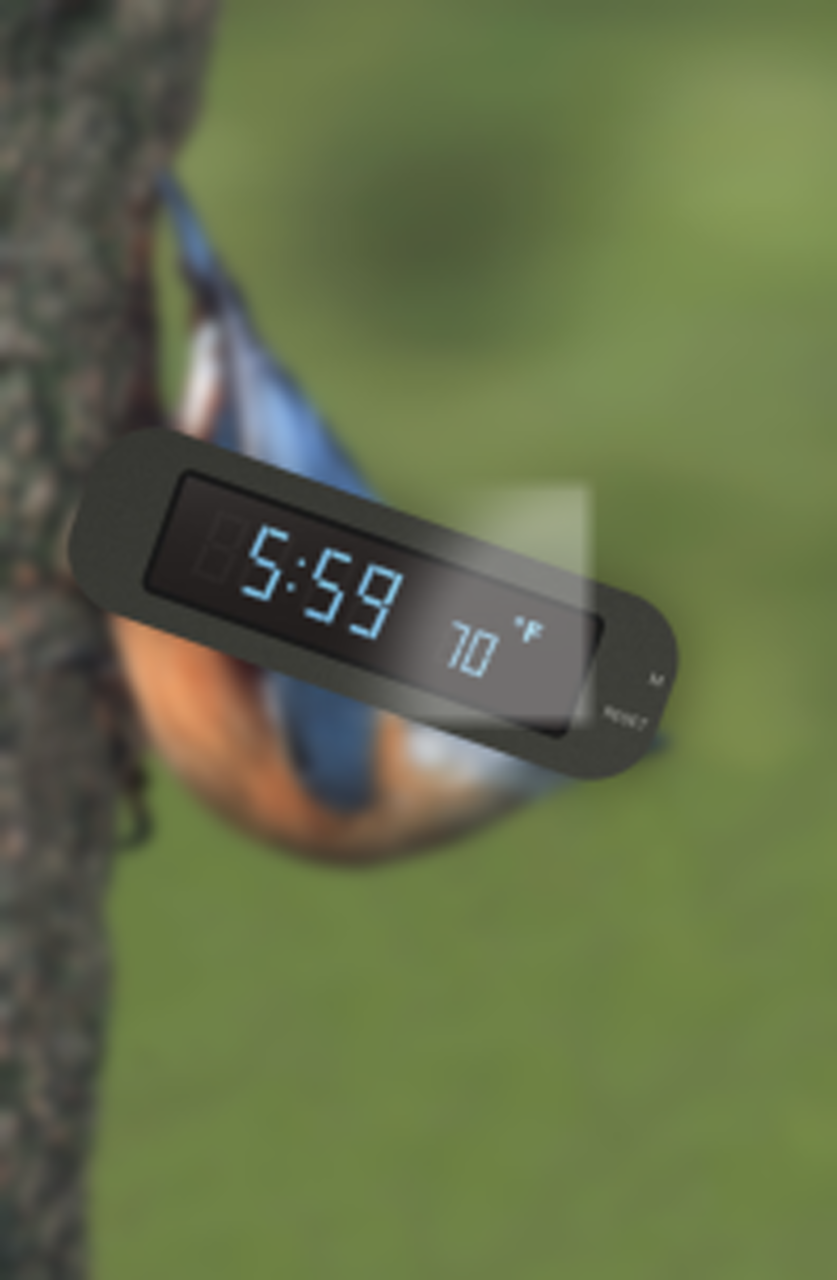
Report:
5:59
